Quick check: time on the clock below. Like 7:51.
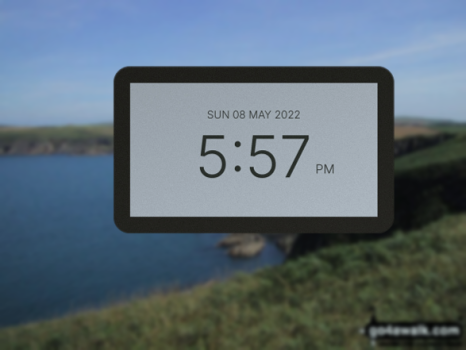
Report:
5:57
